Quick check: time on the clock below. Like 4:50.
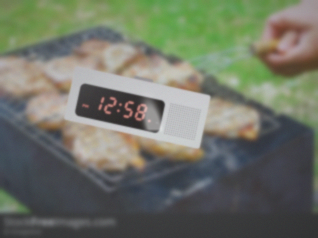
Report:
12:58
